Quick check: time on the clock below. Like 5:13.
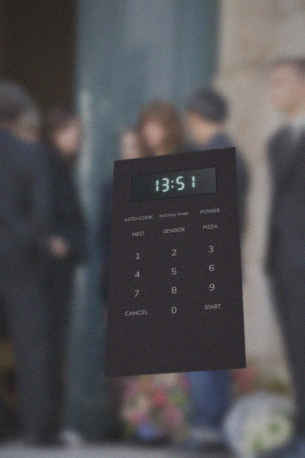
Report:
13:51
